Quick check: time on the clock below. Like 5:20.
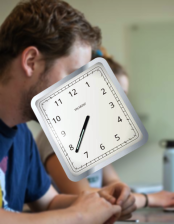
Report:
7:38
